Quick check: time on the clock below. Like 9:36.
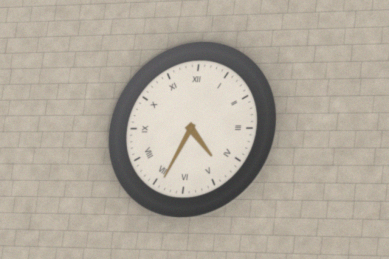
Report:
4:34
